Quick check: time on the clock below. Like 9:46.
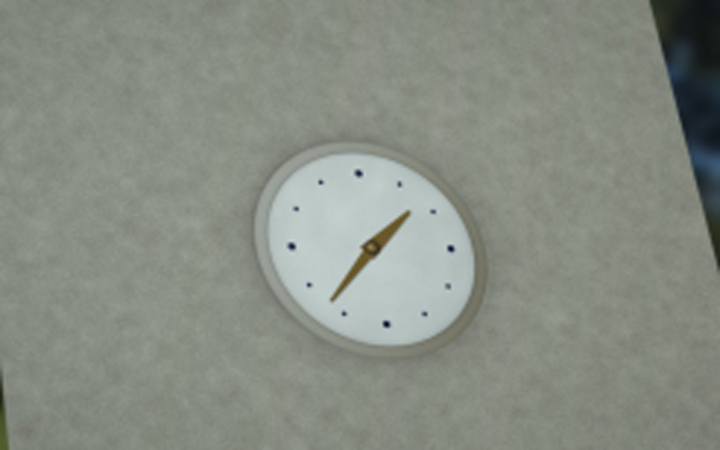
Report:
1:37
